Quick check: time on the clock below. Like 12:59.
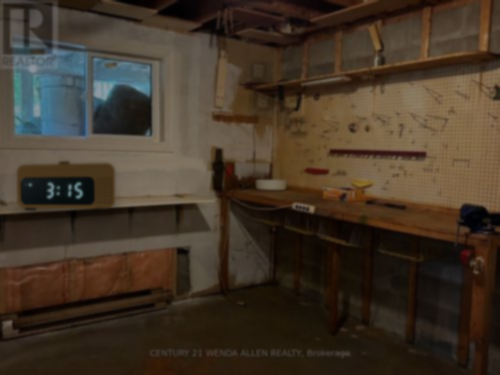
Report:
3:15
